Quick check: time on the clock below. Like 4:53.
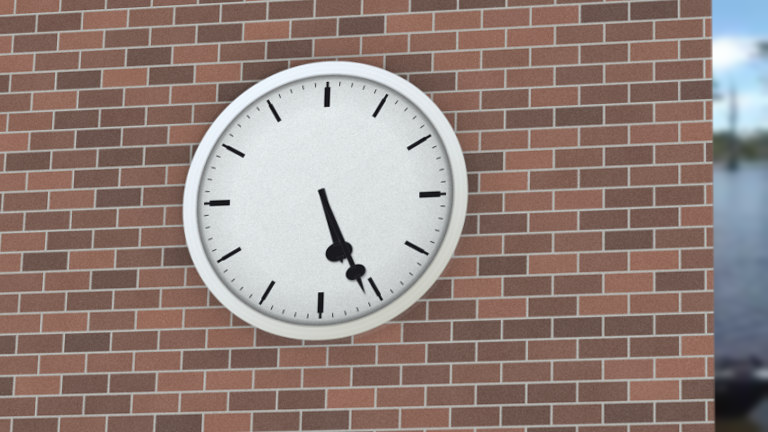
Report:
5:26
